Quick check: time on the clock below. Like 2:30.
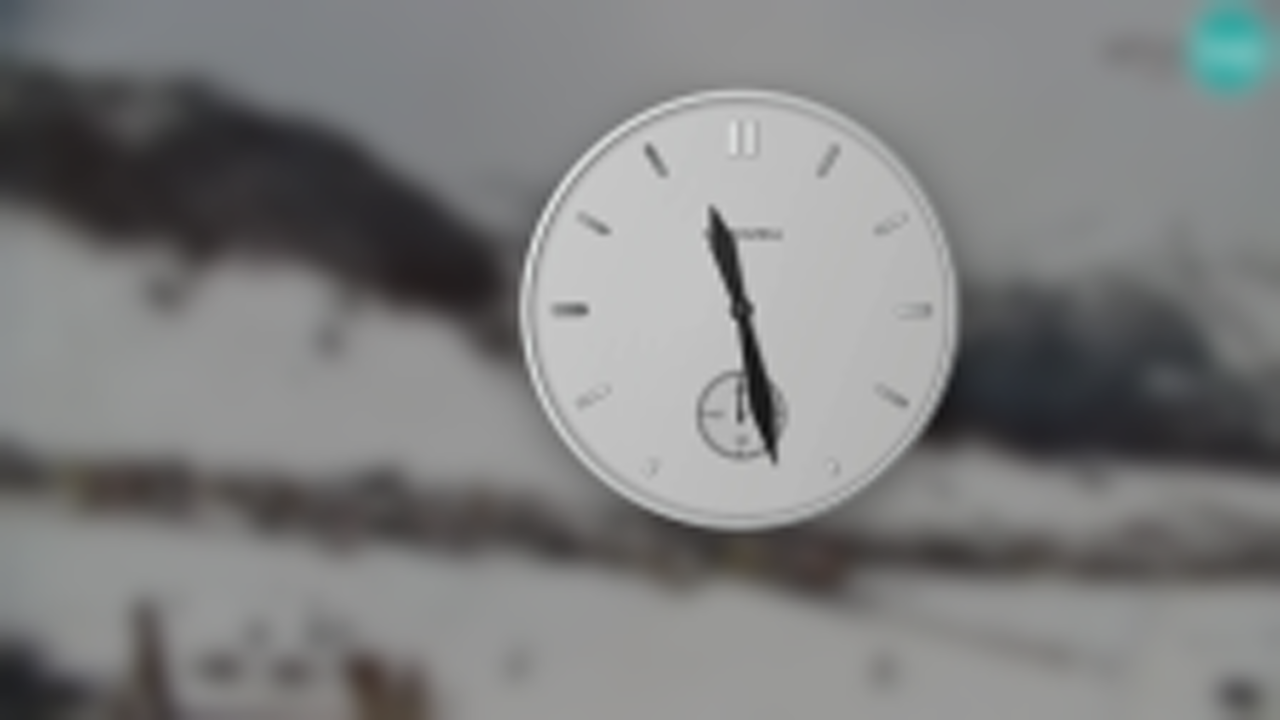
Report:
11:28
